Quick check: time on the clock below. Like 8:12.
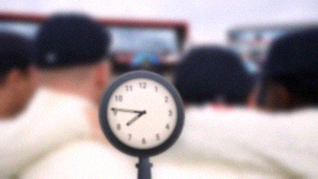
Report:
7:46
